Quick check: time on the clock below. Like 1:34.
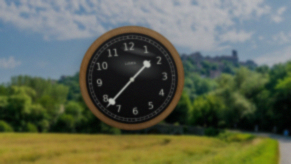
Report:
1:38
